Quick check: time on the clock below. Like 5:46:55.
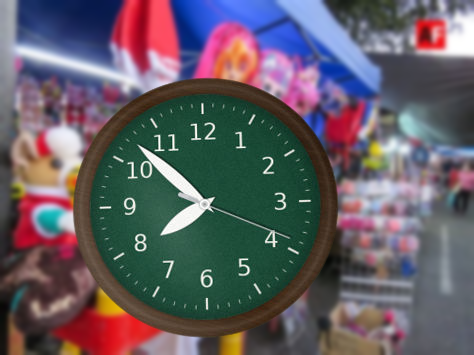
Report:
7:52:19
